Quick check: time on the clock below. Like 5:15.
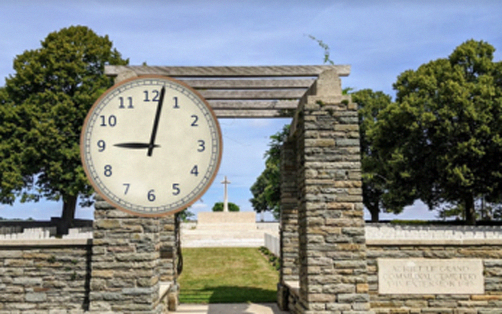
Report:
9:02
